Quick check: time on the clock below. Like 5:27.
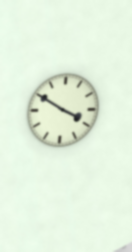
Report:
3:50
